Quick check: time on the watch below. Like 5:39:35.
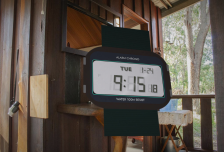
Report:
9:15:18
